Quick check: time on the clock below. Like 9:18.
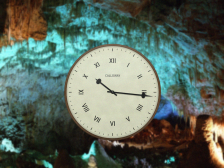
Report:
10:16
